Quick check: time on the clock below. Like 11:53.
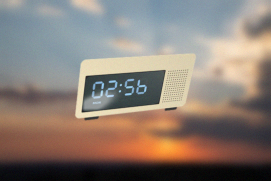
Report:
2:56
